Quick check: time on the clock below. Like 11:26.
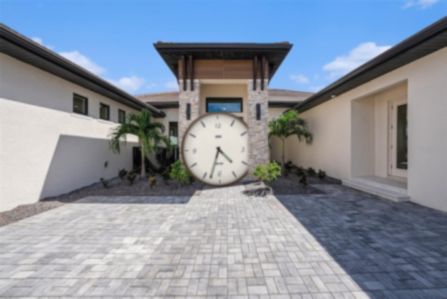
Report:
4:33
